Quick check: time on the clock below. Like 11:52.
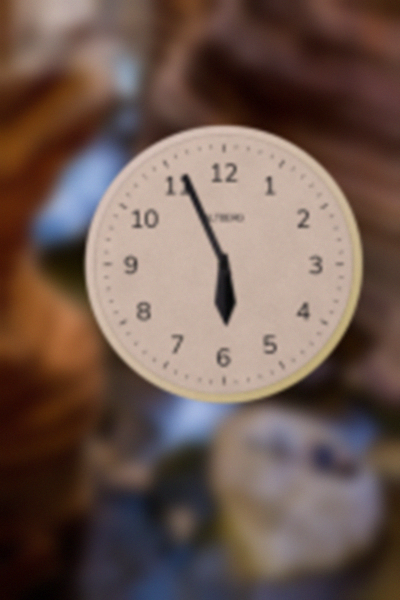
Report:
5:56
